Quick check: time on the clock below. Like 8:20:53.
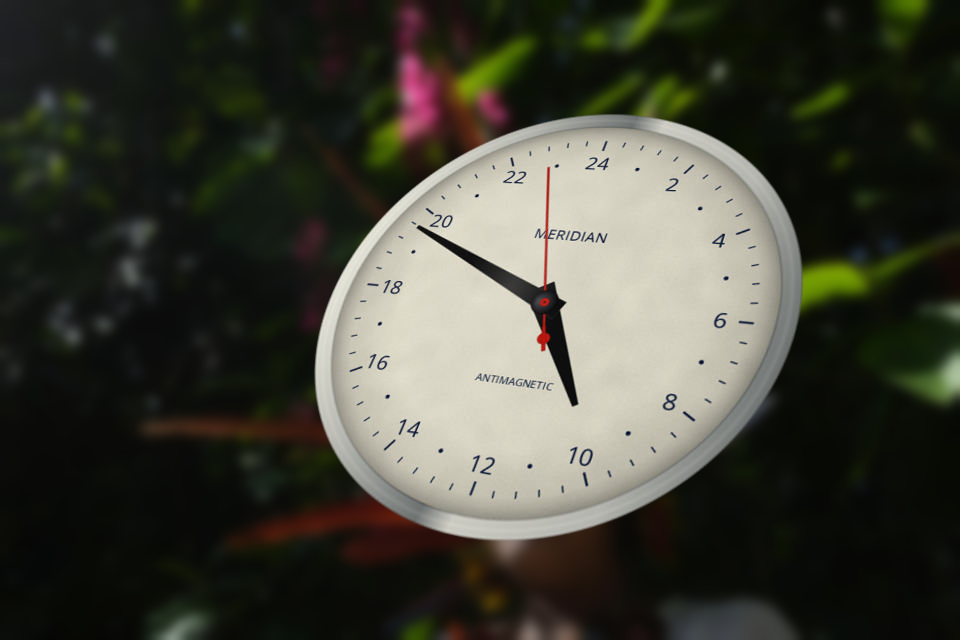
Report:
9:48:57
